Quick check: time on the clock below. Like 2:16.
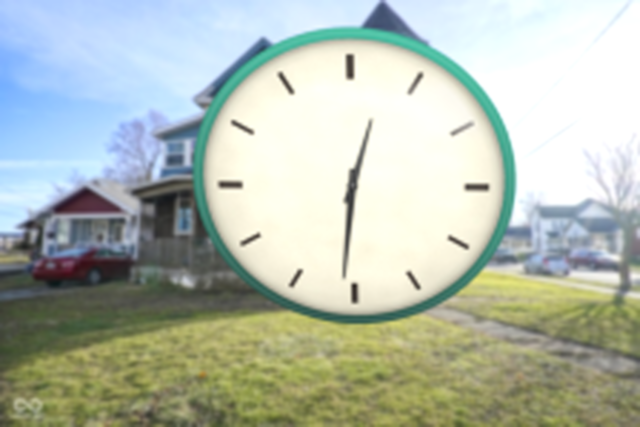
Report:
12:31
